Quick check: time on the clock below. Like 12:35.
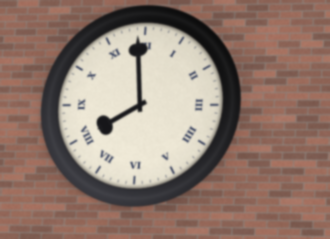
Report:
7:59
